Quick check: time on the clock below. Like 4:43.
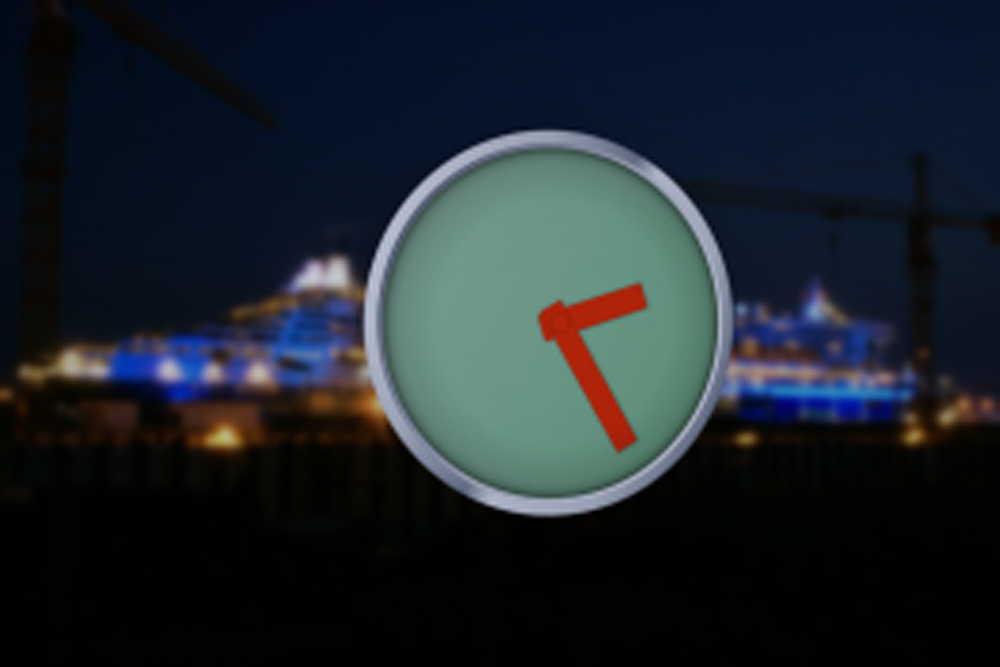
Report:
2:25
